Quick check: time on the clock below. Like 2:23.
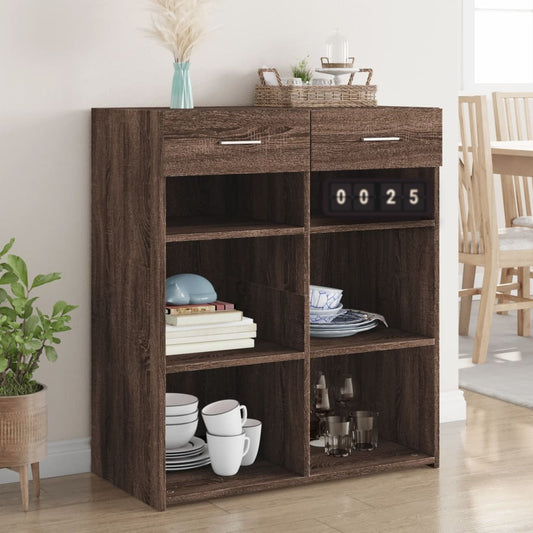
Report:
0:25
